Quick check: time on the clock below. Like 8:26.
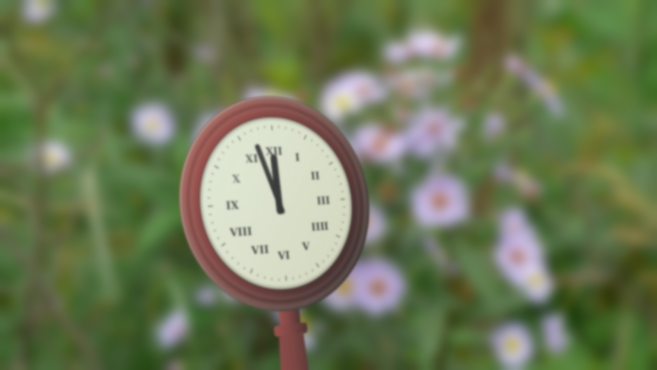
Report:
11:57
